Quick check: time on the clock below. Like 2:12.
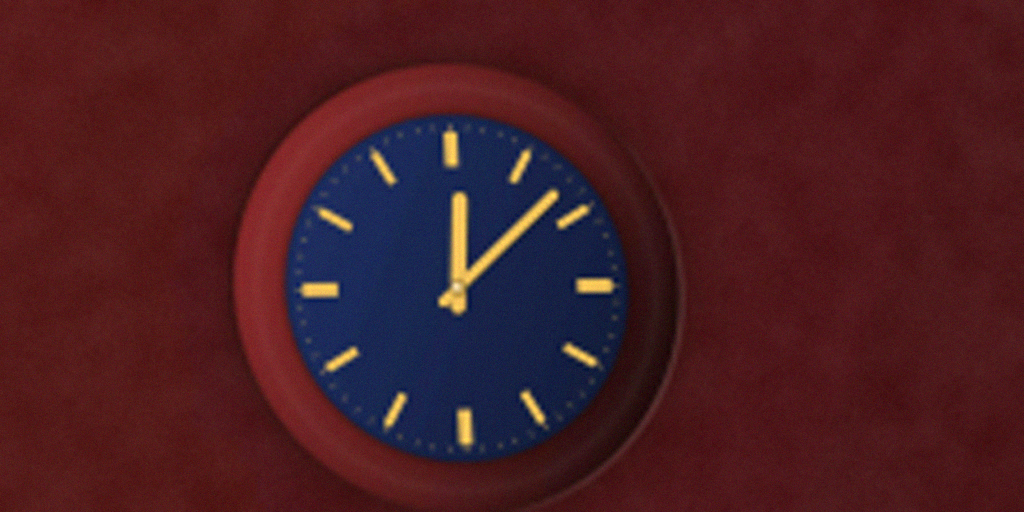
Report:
12:08
